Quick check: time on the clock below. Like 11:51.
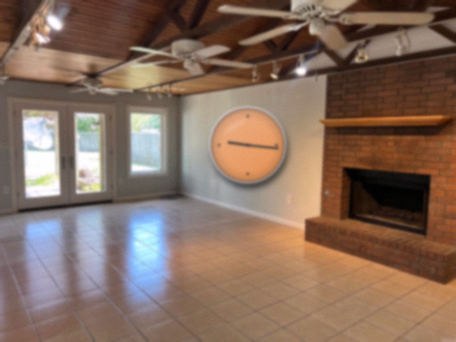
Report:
9:16
